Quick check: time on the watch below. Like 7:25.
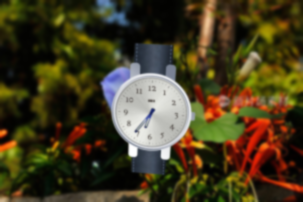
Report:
6:36
